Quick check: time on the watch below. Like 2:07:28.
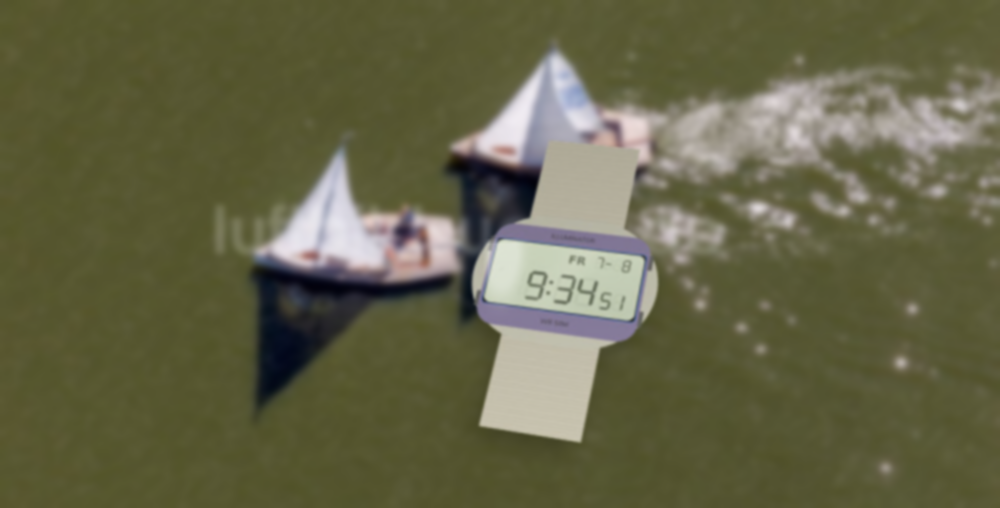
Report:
9:34:51
